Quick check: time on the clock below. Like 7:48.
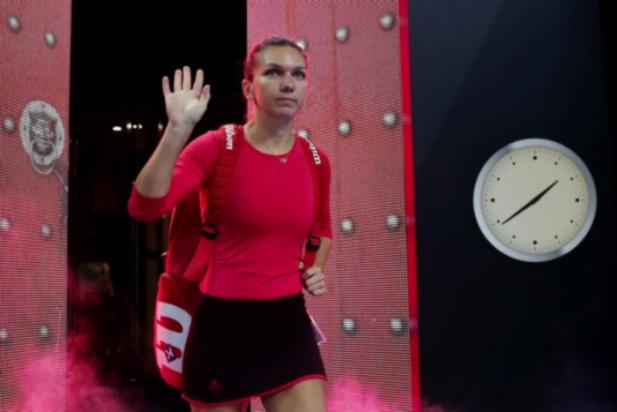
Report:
1:39
